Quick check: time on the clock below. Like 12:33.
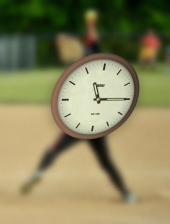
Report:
11:15
